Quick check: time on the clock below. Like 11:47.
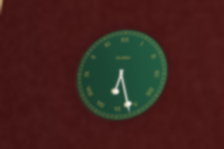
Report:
6:27
